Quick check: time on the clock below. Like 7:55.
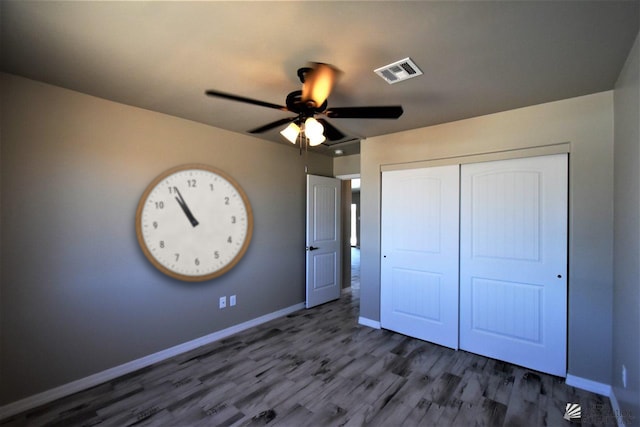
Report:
10:56
